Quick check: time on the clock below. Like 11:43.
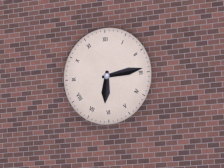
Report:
6:14
